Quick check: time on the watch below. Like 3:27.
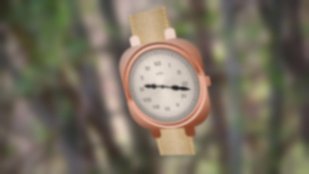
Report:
9:17
